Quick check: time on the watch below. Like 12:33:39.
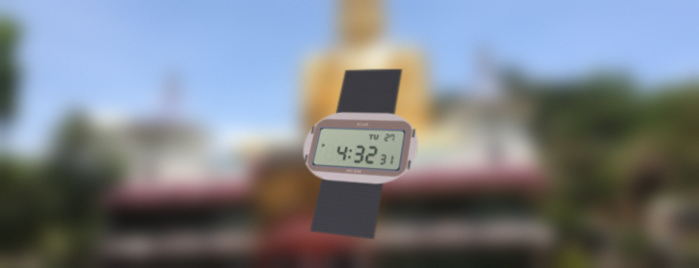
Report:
4:32:31
